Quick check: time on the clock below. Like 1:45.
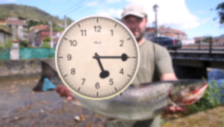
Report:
5:15
